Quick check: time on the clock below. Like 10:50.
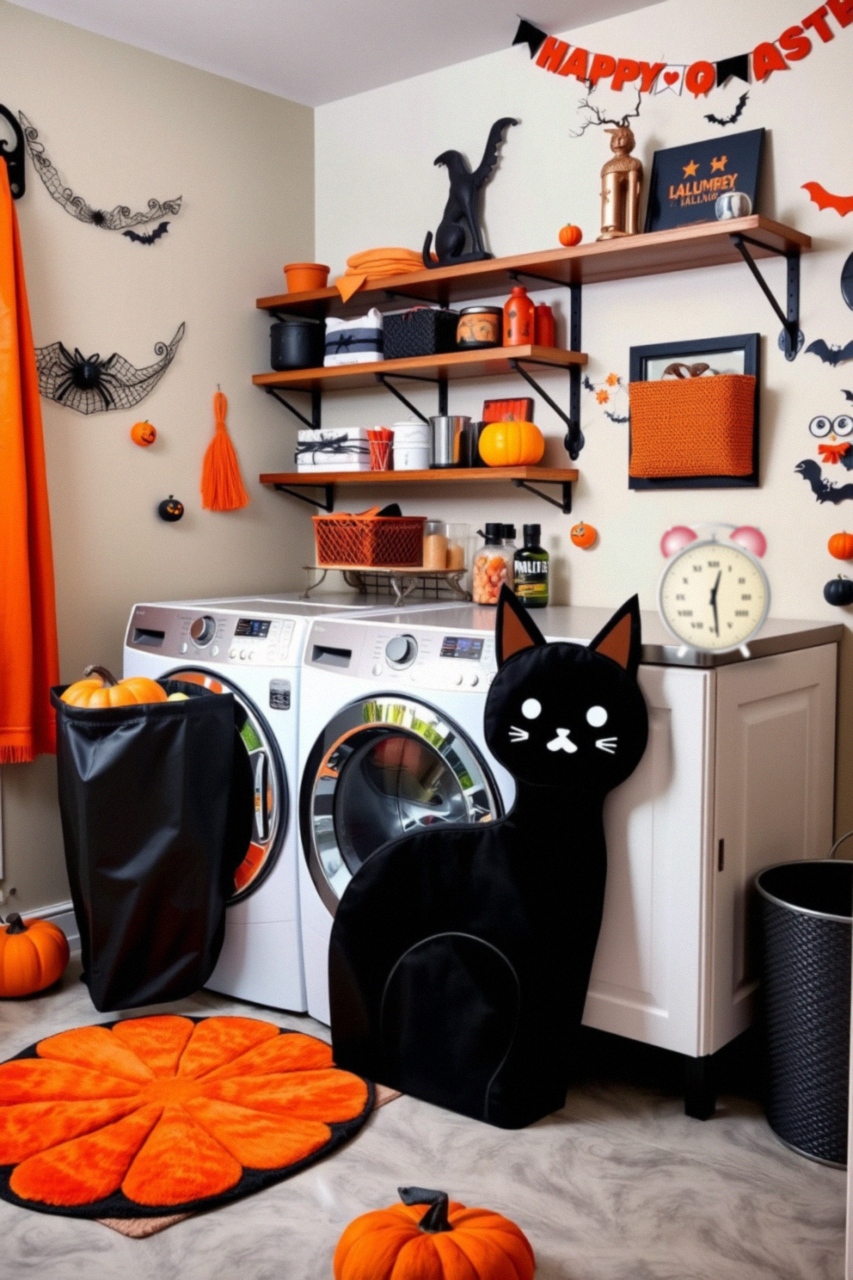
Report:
12:29
